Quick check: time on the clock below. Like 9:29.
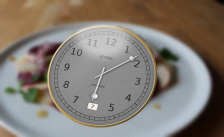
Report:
6:08
